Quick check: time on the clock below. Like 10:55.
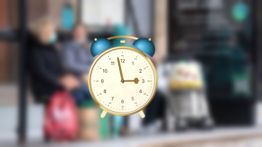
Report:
2:58
